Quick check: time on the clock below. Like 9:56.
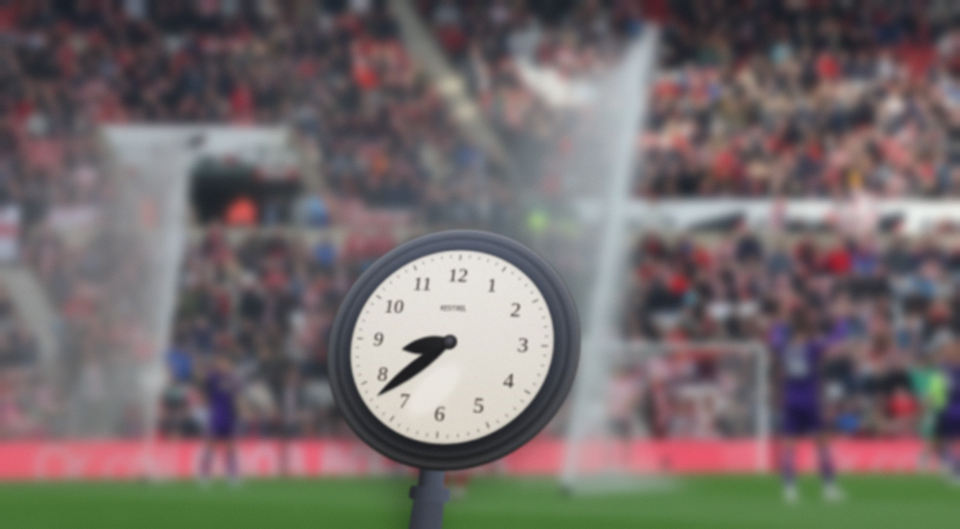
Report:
8:38
